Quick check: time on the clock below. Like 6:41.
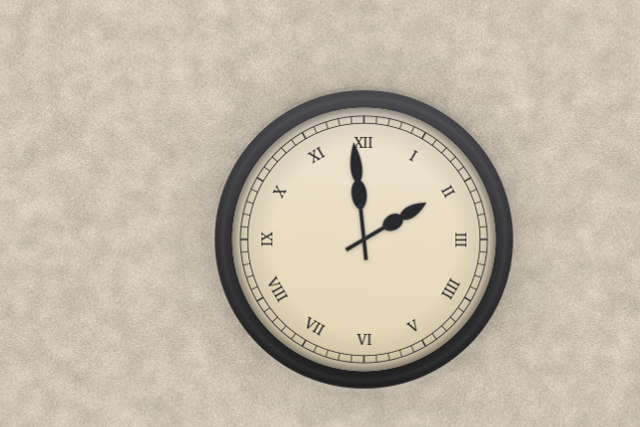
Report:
1:59
